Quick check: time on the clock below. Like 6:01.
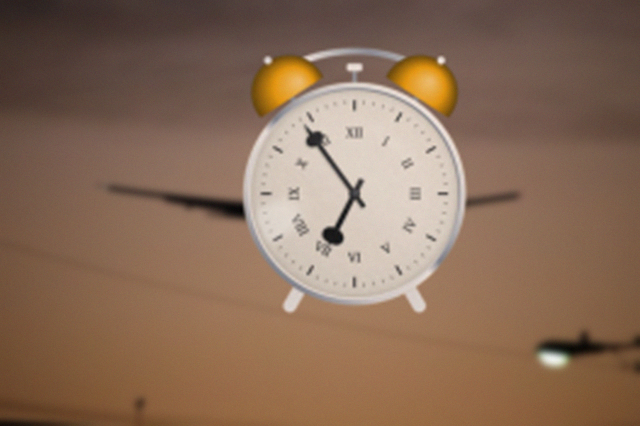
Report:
6:54
